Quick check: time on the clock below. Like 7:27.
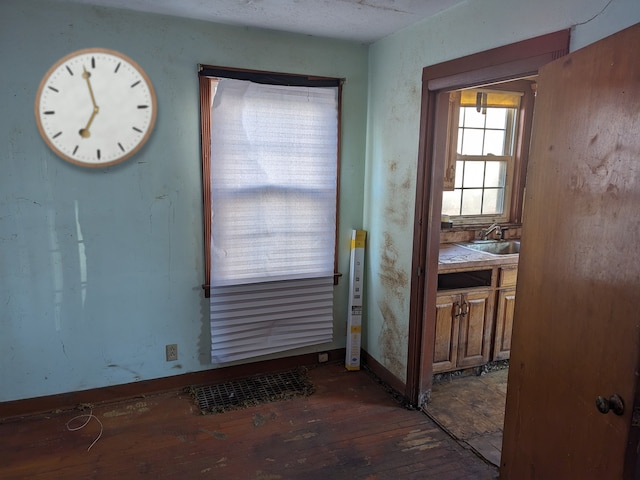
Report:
6:58
